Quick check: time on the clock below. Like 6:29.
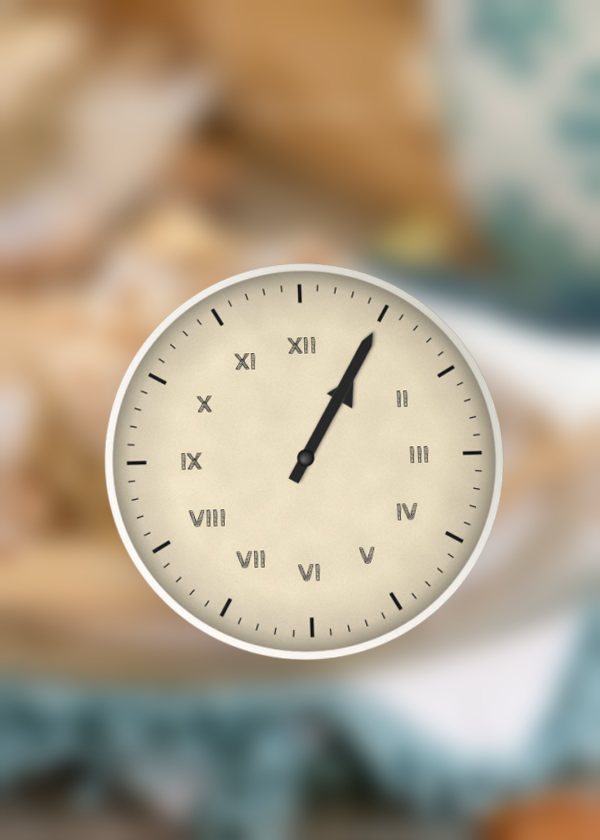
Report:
1:05
